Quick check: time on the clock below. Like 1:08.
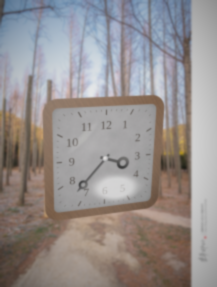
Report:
3:37
